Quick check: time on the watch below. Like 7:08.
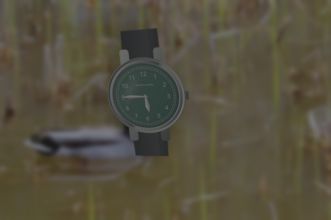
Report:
5:45
